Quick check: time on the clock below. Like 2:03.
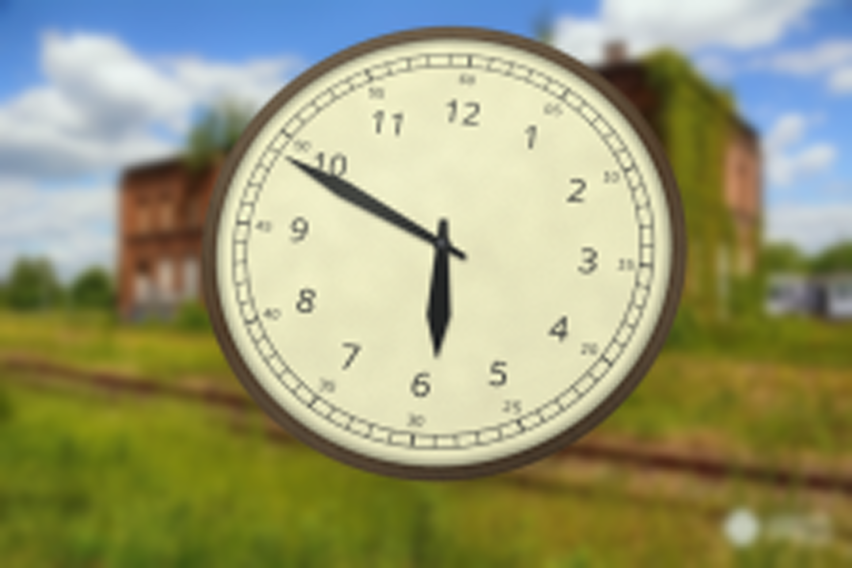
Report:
5:49
